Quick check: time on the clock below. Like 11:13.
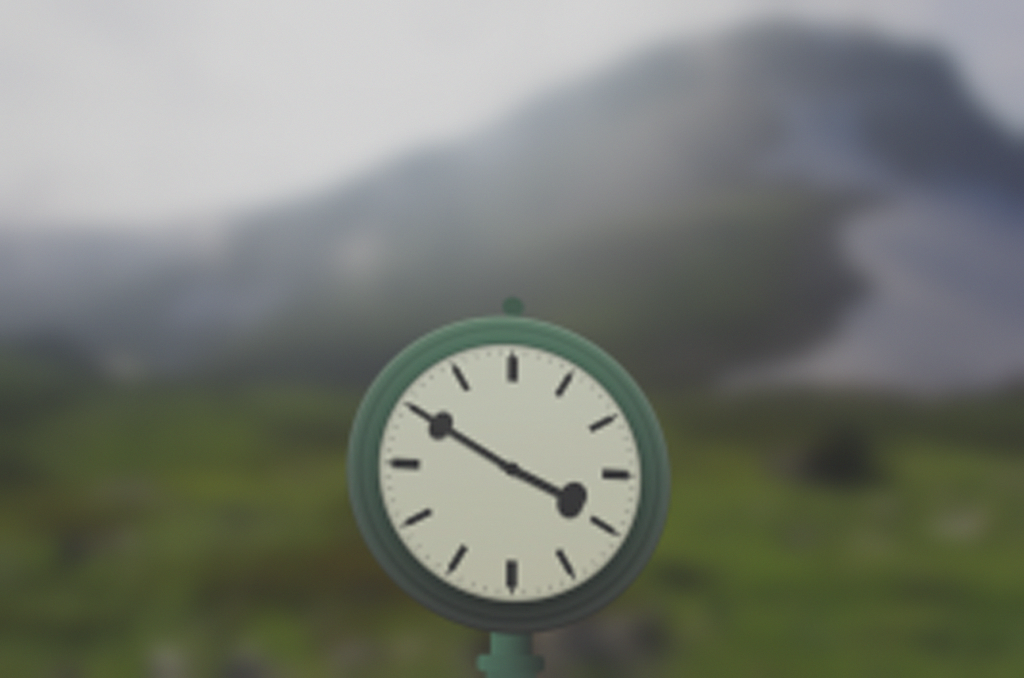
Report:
3:50
